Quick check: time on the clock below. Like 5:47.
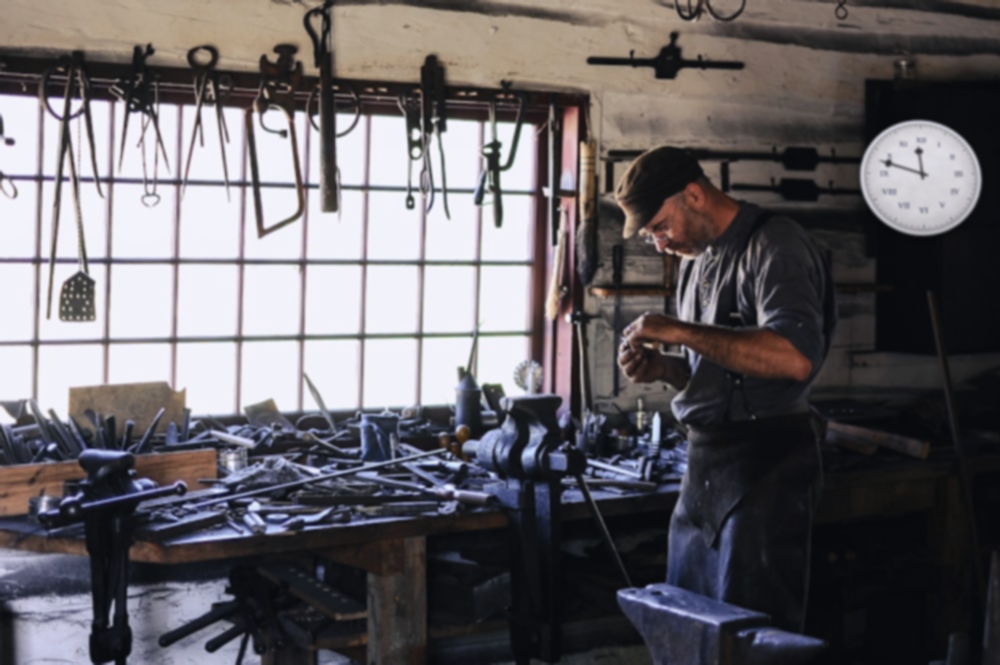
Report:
11:48
